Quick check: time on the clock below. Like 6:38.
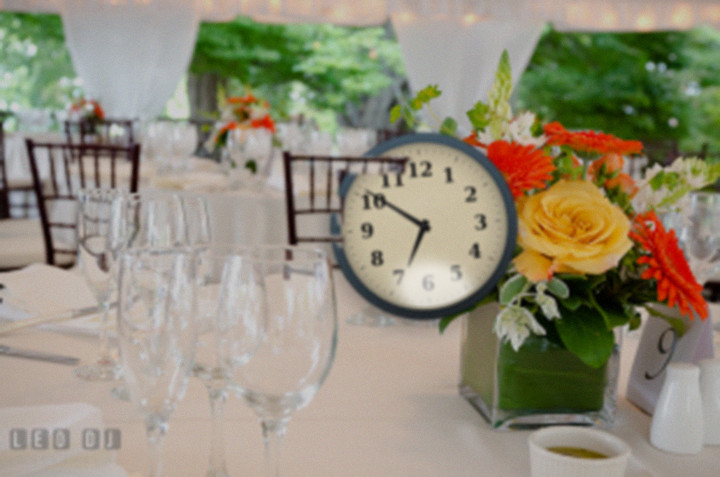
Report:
6:51
